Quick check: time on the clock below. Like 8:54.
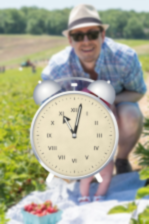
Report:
11:02
